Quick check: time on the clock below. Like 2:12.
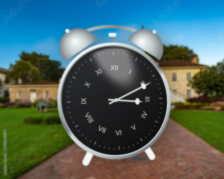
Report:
3:11
